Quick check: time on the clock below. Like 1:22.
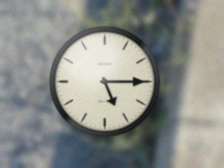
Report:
5:15
